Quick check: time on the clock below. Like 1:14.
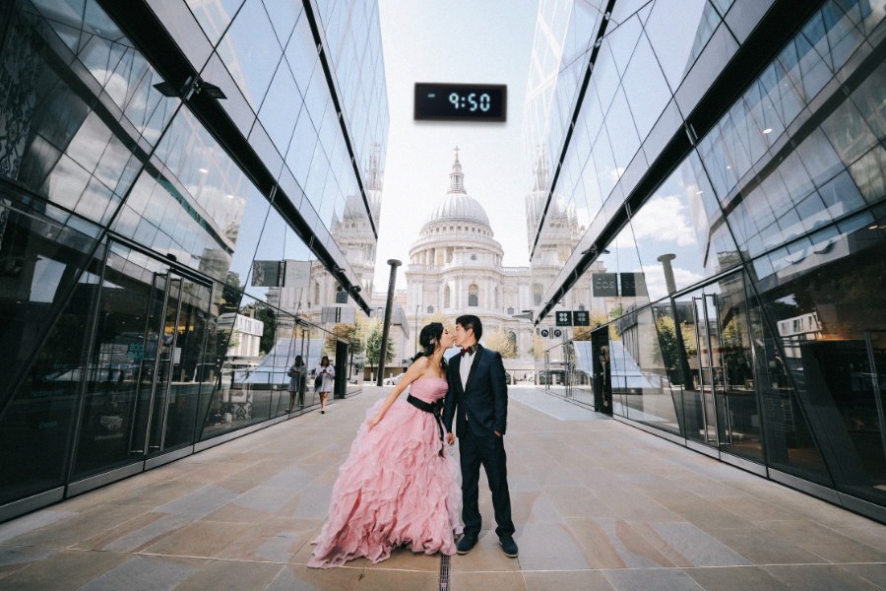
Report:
9:50
